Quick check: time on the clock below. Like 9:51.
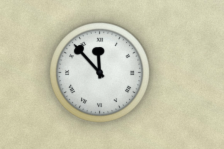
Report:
11:53
